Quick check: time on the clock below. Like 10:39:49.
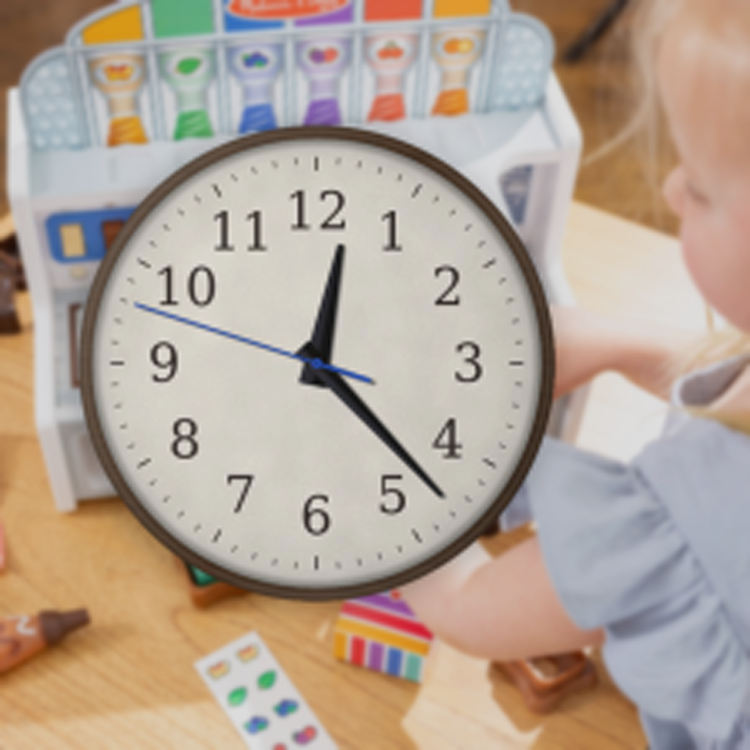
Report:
12:22:48
